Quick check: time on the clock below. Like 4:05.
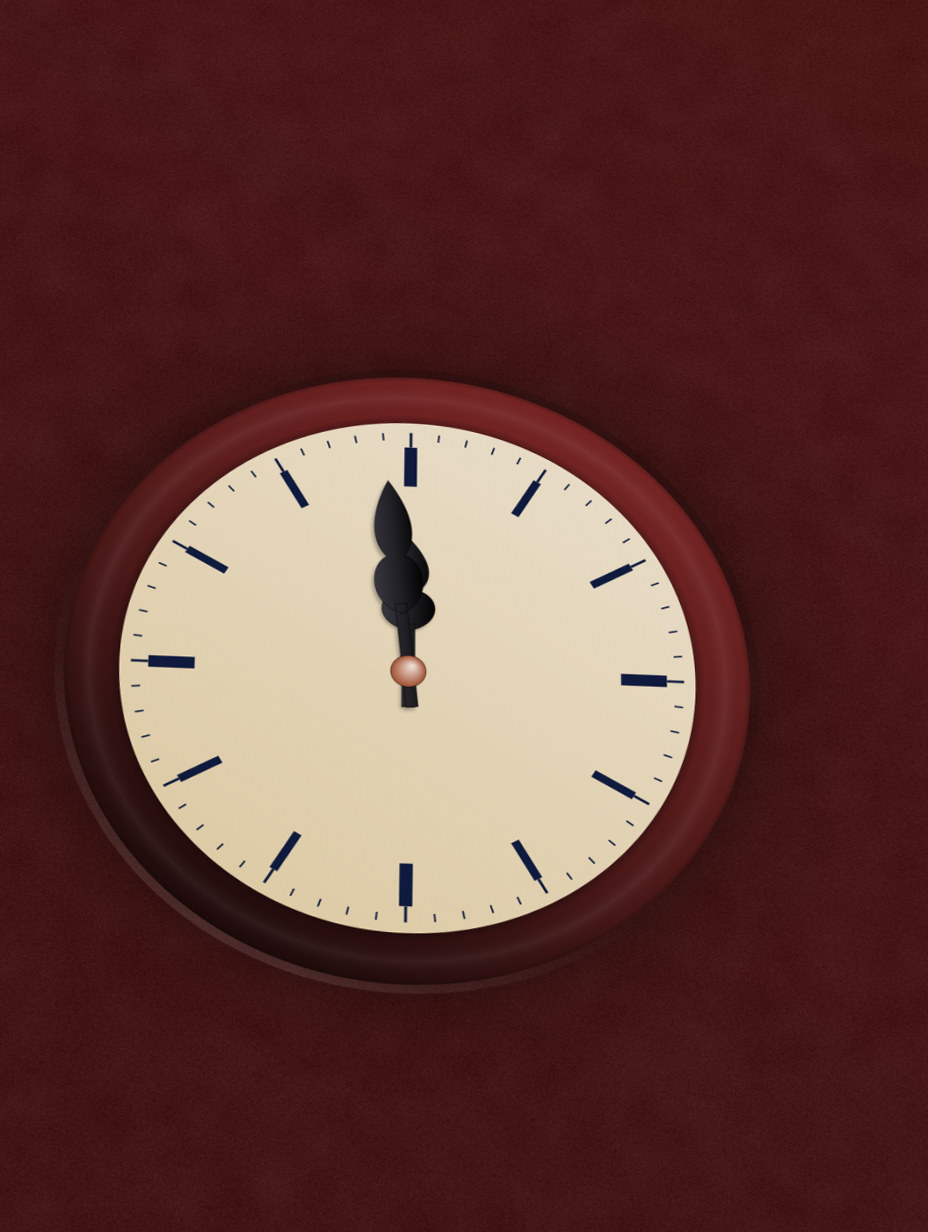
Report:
11:59
